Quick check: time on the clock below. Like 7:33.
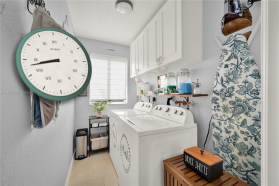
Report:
8:43
